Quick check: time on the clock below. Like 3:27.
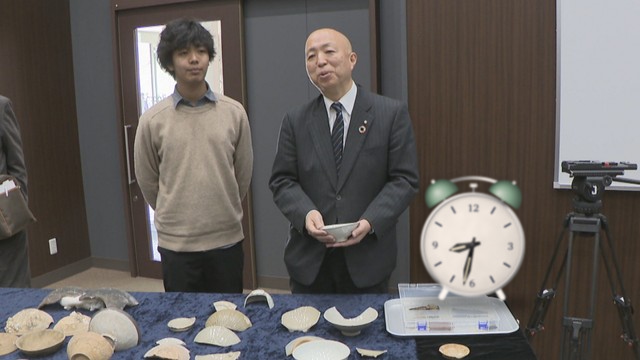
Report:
8:32
